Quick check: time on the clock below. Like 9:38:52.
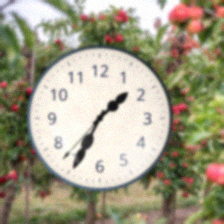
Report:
1:34:37
